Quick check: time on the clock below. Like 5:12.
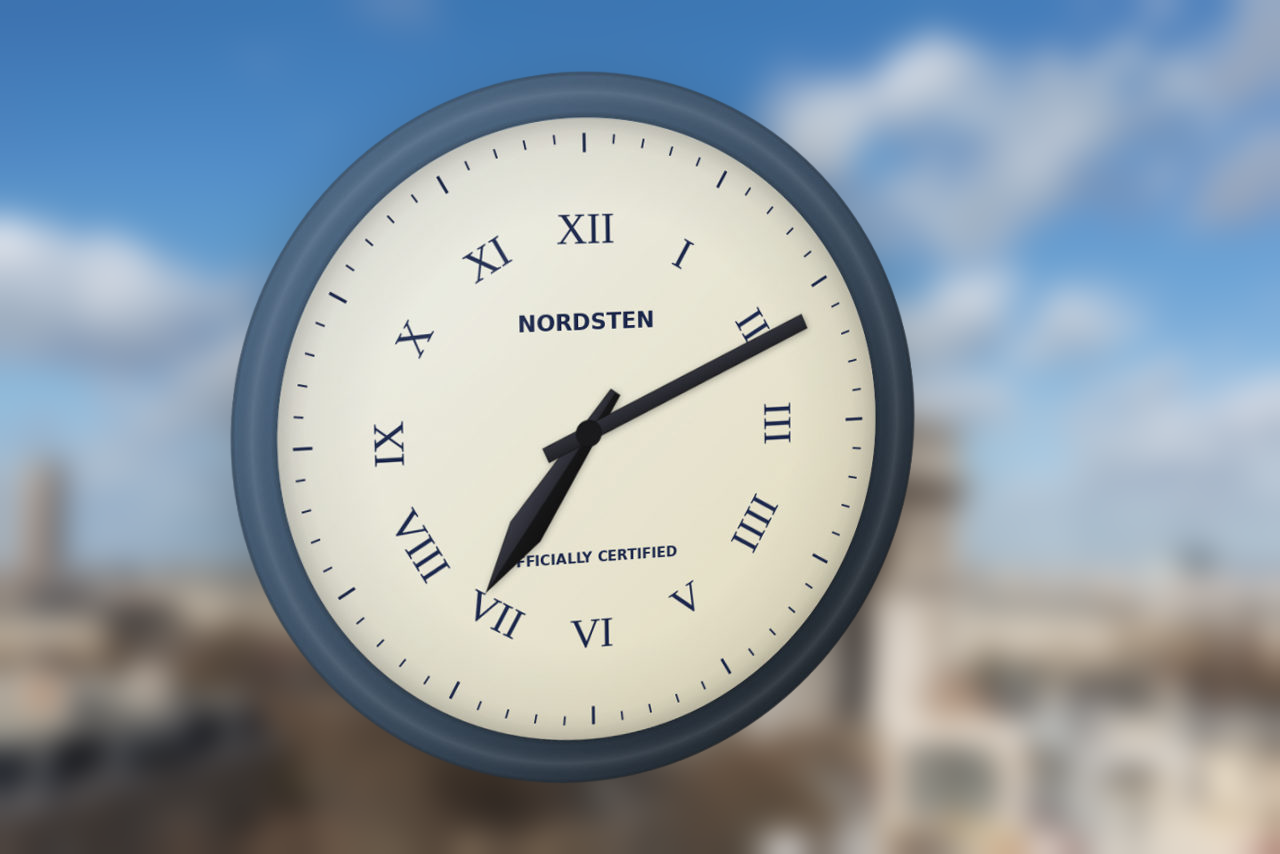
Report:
7:11
